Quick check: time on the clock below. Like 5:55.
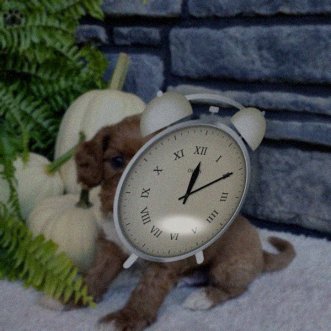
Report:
12:10
